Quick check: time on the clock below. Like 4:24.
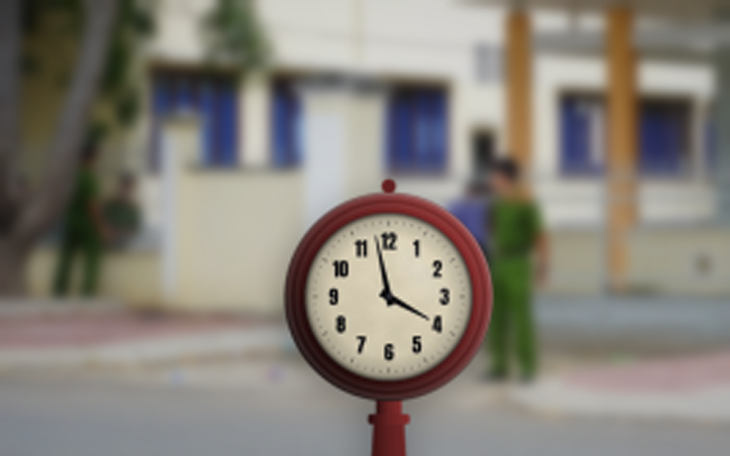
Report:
3:58
